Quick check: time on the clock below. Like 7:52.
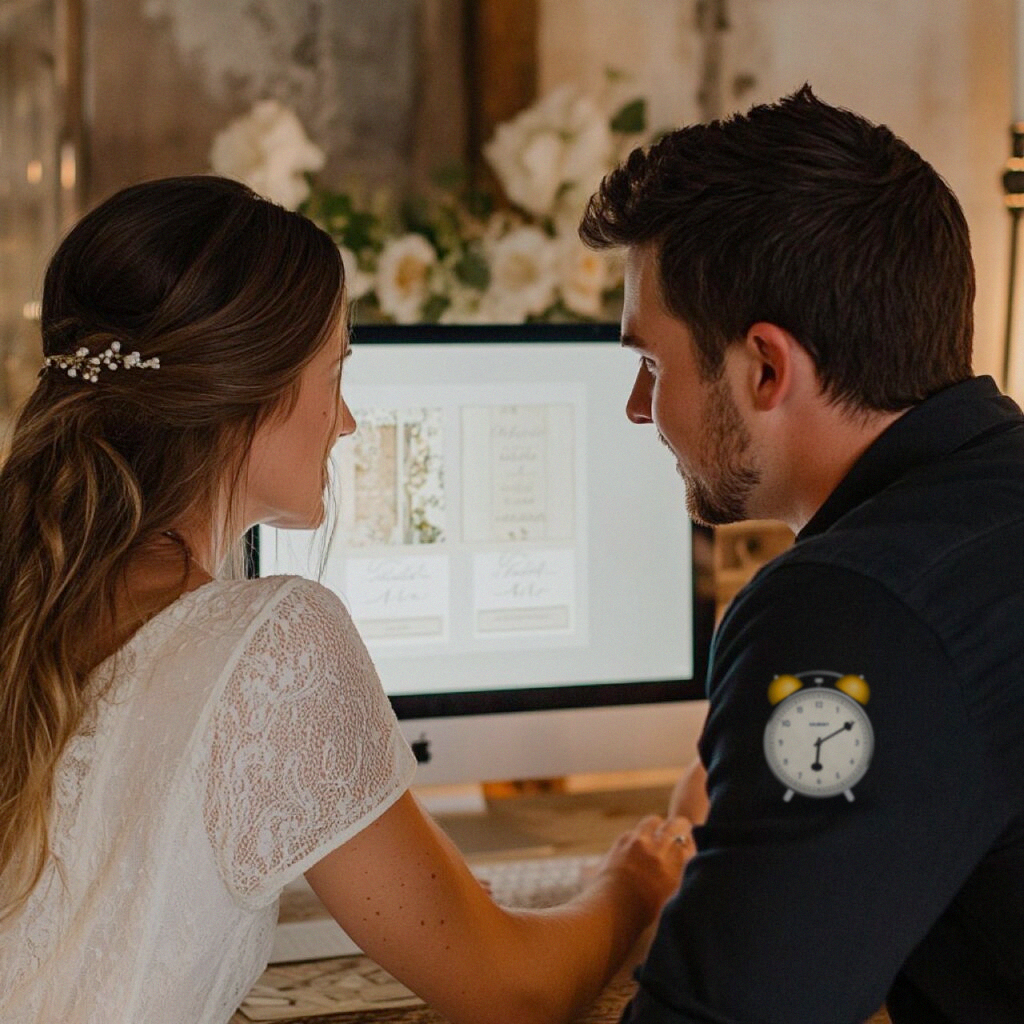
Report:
6:10
